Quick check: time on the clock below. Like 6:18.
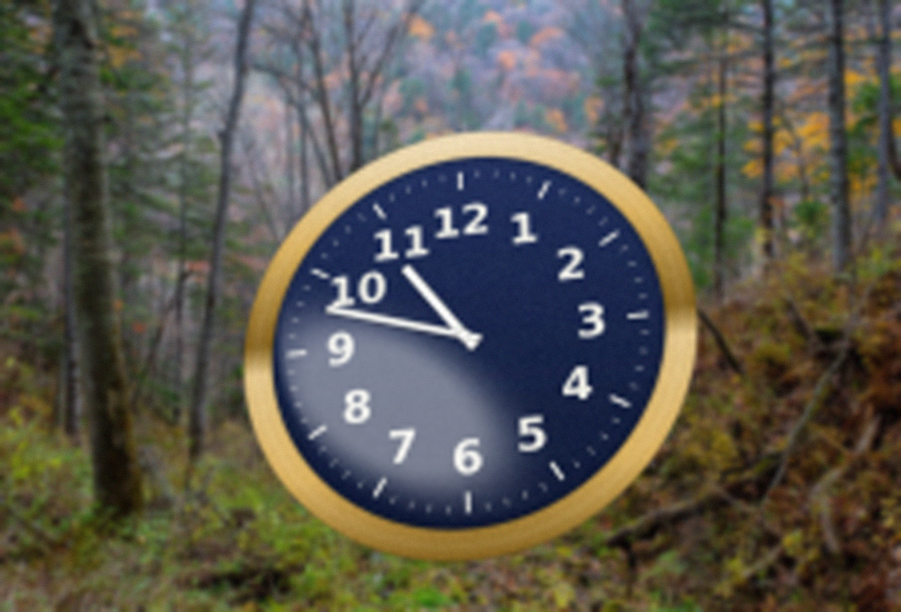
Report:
10:48
